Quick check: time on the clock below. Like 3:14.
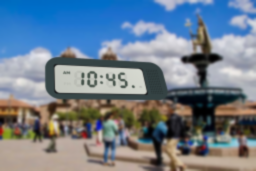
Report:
10:45
